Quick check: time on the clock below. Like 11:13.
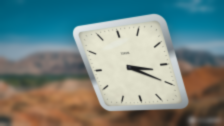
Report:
3:20
